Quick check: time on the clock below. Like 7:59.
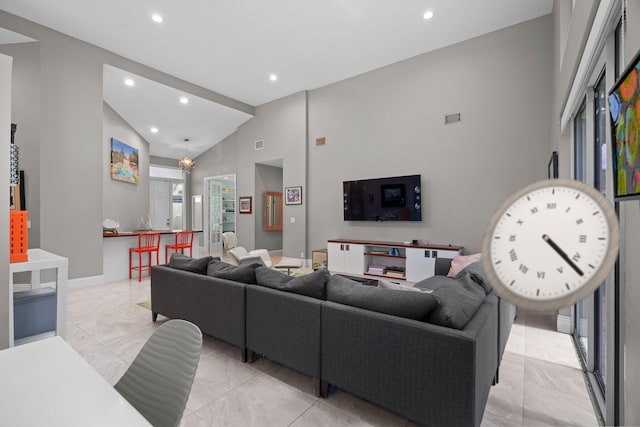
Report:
4:22
